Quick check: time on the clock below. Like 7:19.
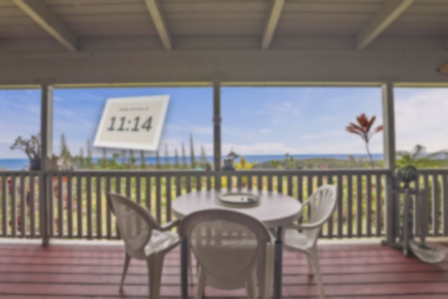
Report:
11:14
